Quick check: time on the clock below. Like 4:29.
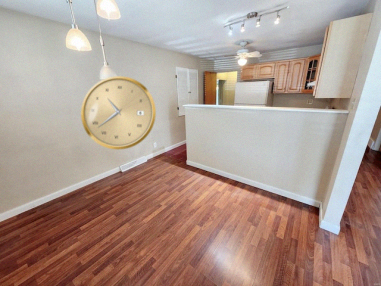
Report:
10:38
